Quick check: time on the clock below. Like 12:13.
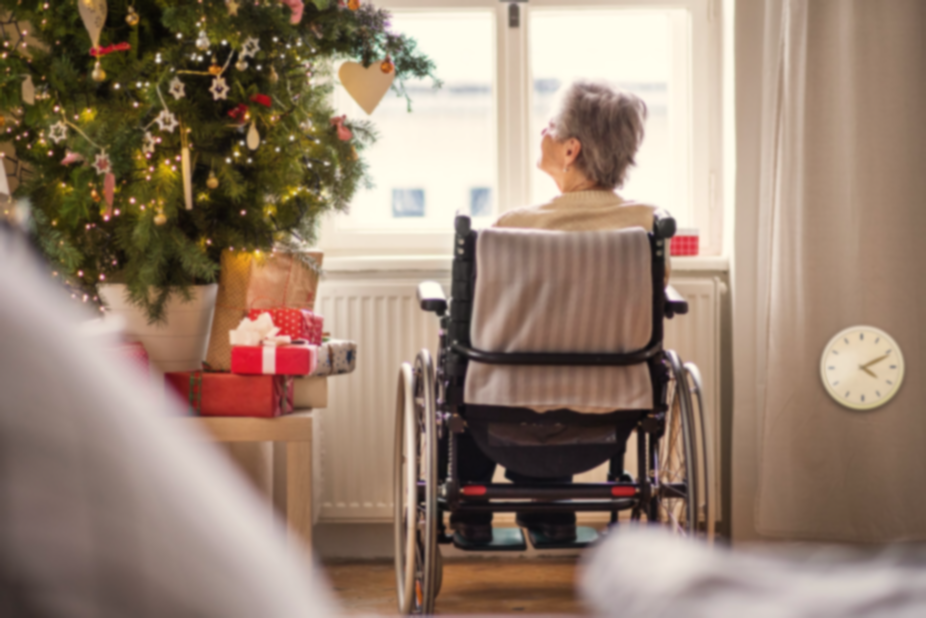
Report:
4:11
